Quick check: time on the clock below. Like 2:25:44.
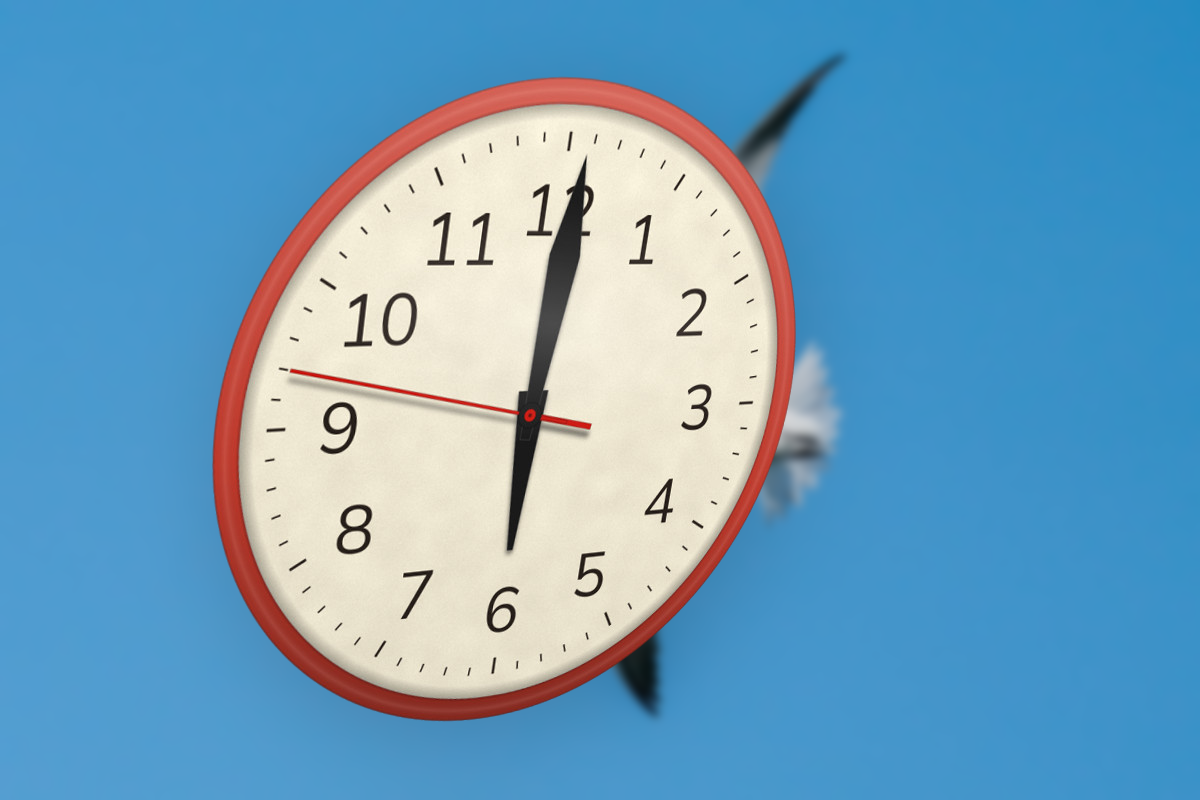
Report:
6:00:47
